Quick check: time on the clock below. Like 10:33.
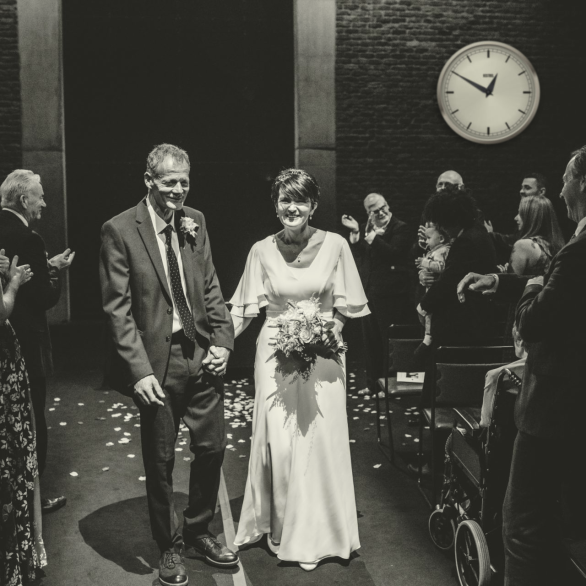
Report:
12:50
